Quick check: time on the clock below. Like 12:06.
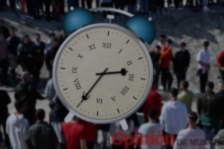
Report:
2:35
